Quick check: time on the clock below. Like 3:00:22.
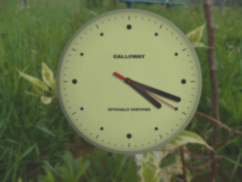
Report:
4:18:20
